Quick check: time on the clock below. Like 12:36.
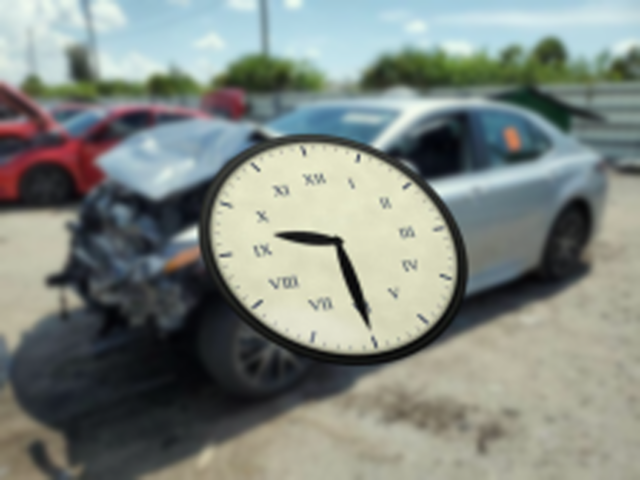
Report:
9:30
